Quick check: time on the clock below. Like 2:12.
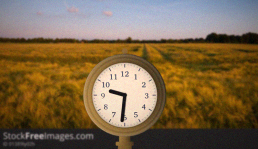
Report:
9:31
